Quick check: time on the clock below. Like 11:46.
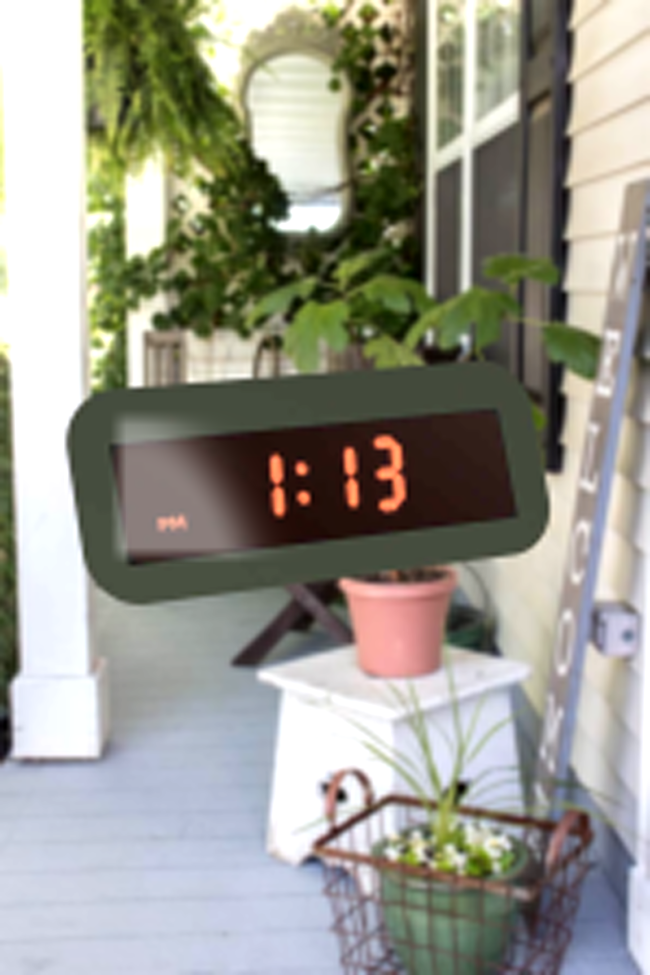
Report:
1:13
